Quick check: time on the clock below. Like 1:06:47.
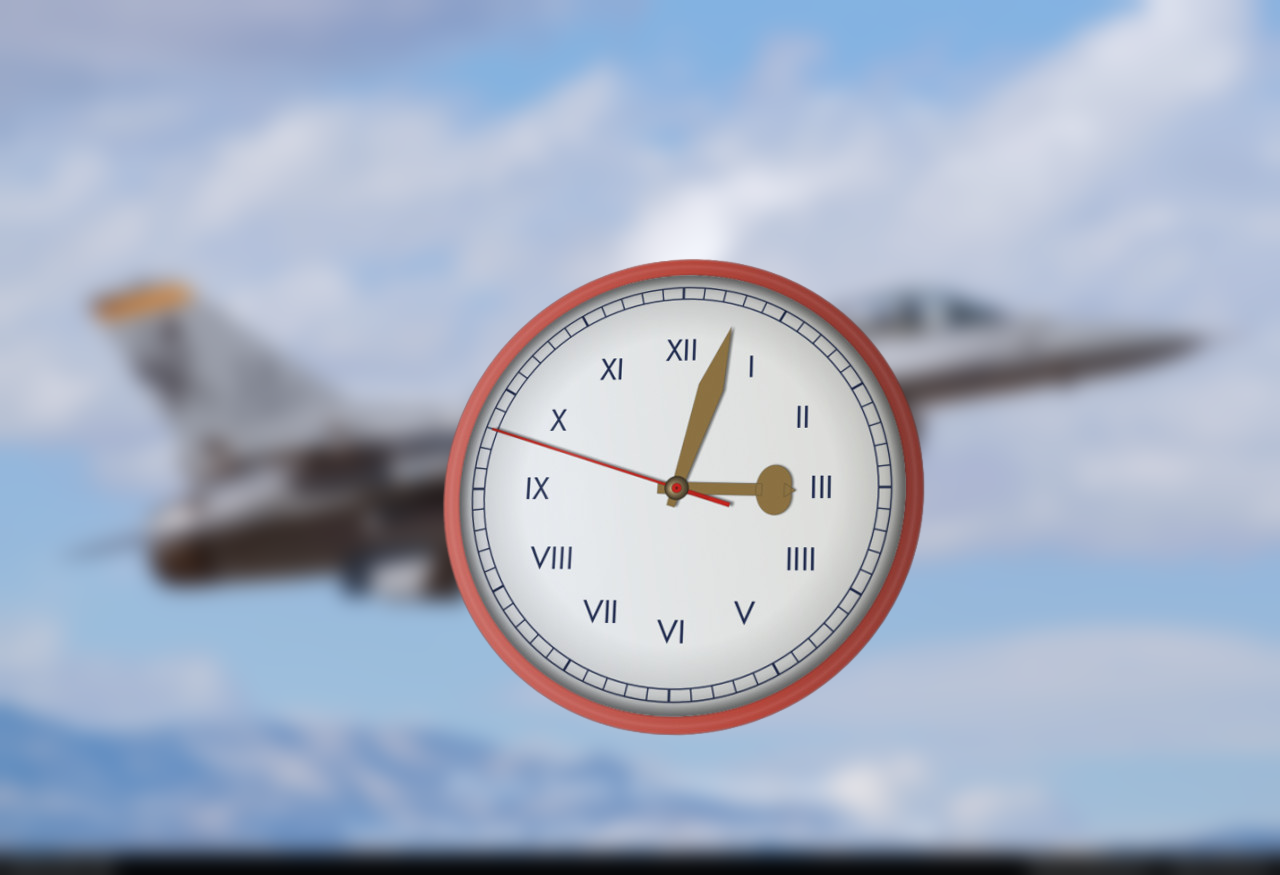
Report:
3:02:48
